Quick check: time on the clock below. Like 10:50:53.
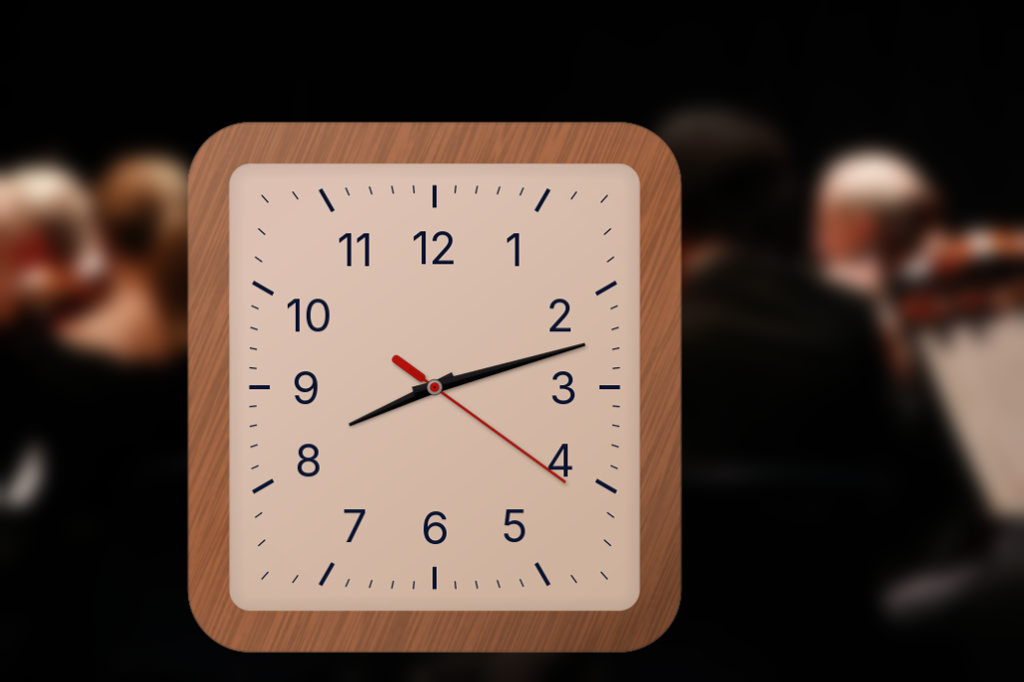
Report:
8:12:21
